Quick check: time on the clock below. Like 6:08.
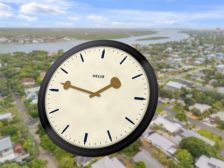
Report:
1:47
